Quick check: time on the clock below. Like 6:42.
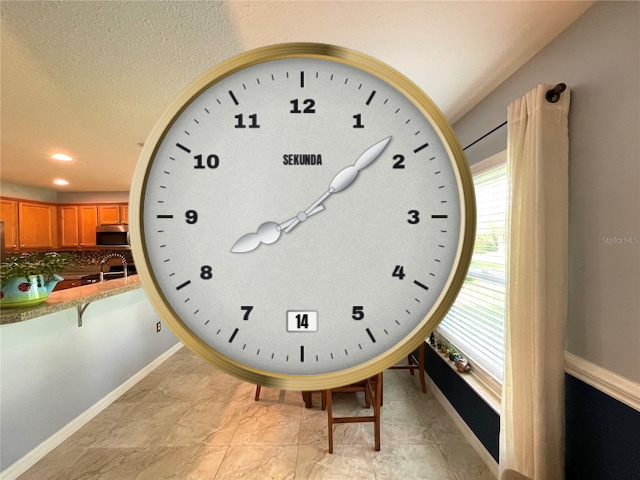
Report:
8:08
